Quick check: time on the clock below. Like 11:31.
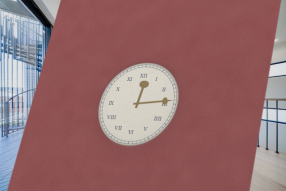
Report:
12:14
